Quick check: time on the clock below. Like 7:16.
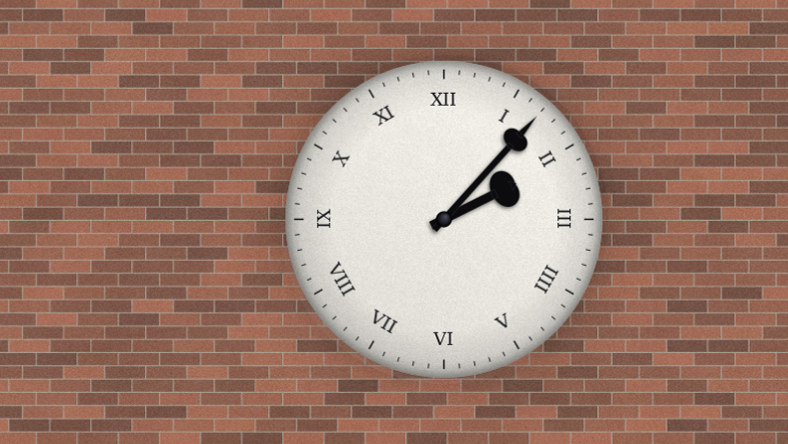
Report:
2:07
